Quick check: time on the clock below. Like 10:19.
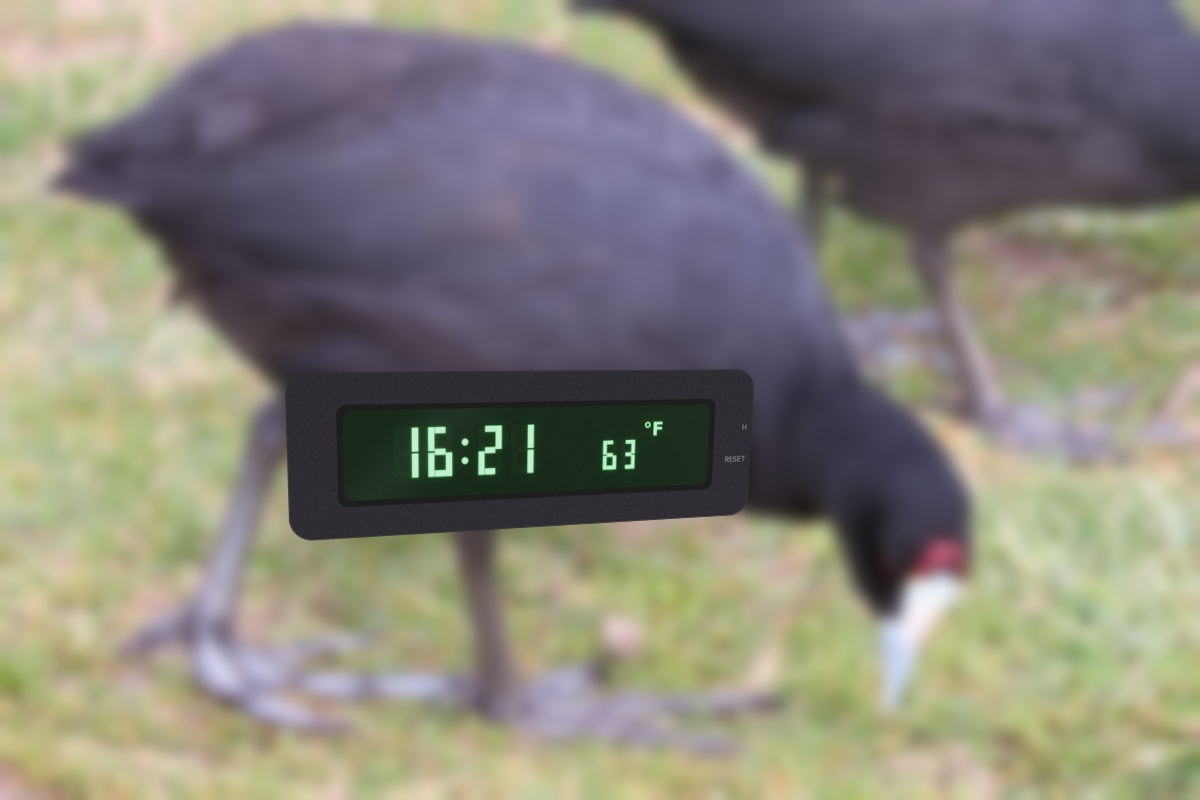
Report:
16:21
